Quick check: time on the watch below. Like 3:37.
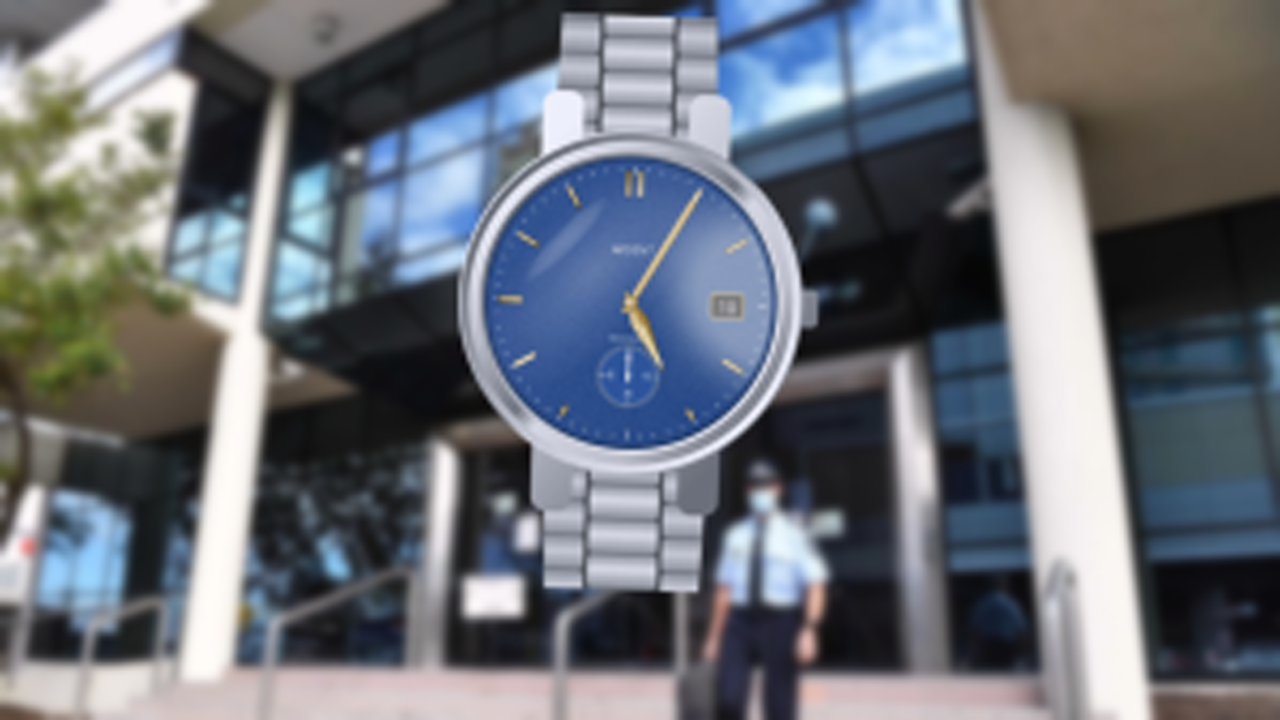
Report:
5:05
